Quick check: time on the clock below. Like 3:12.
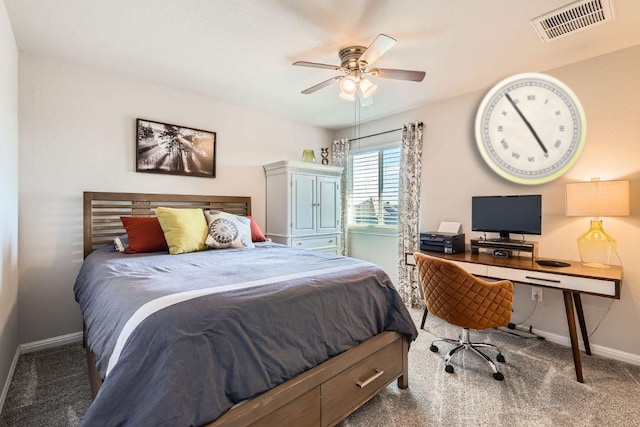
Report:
4:54
